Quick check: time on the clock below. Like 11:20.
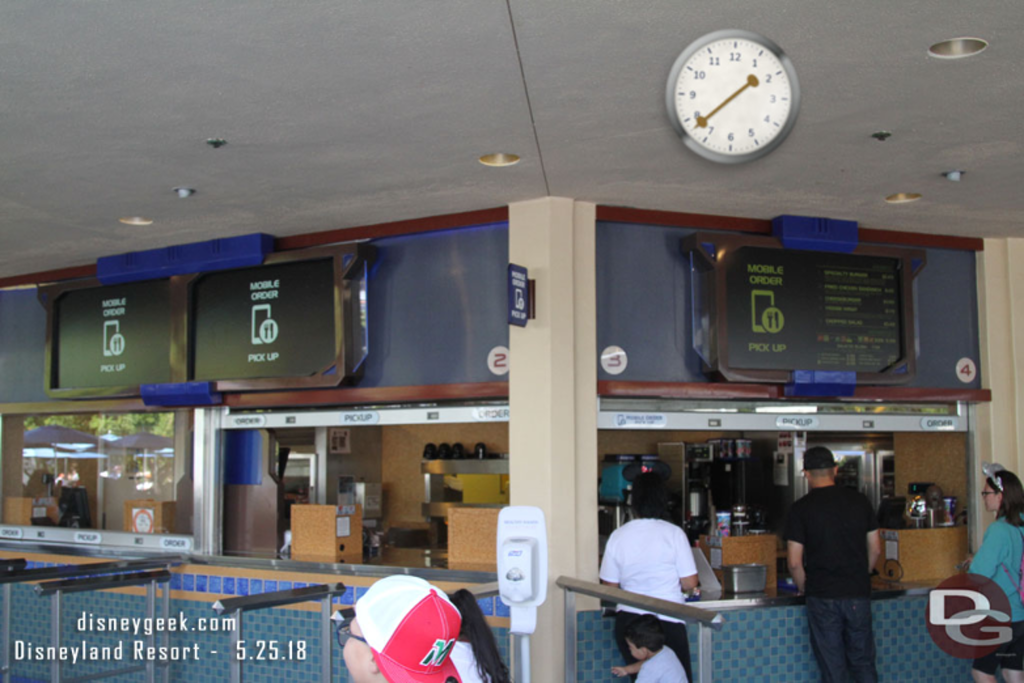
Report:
1:38
